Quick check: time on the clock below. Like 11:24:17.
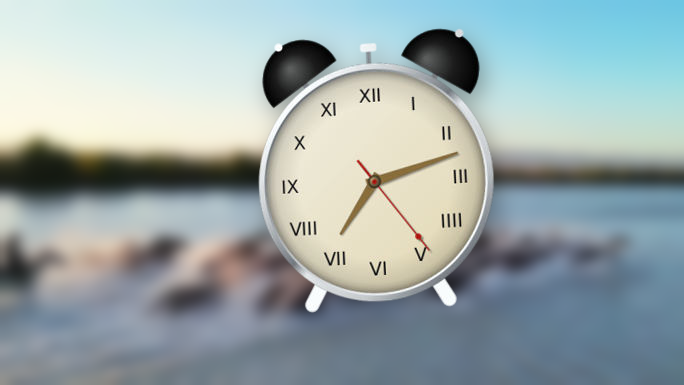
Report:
7:12:24
